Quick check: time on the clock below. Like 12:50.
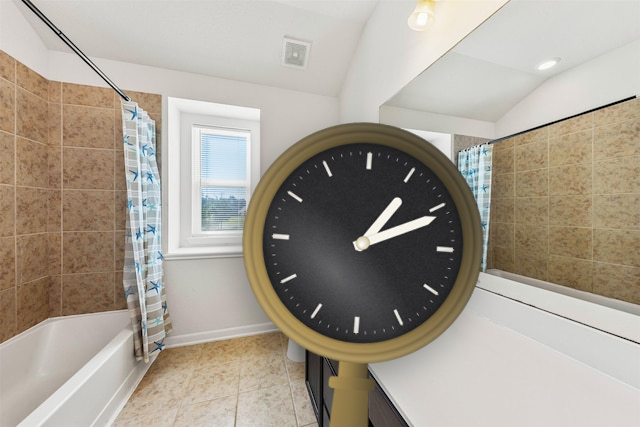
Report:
1:11
